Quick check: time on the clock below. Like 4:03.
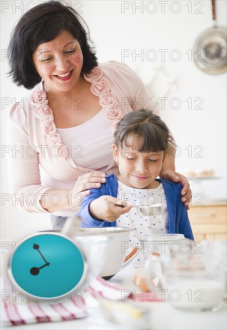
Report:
7:55
